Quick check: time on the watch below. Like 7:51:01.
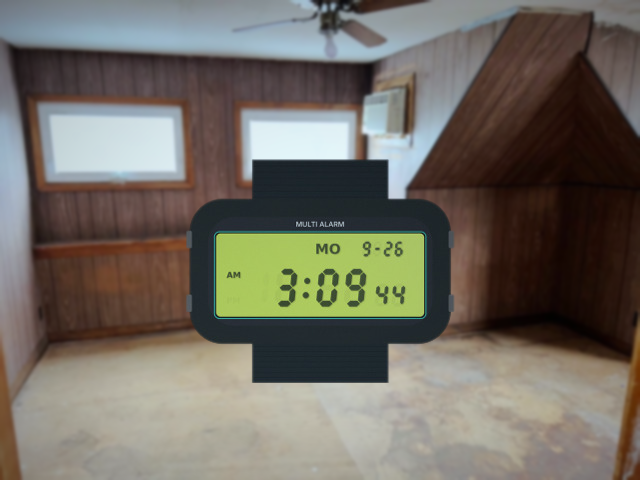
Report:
3:09:44
